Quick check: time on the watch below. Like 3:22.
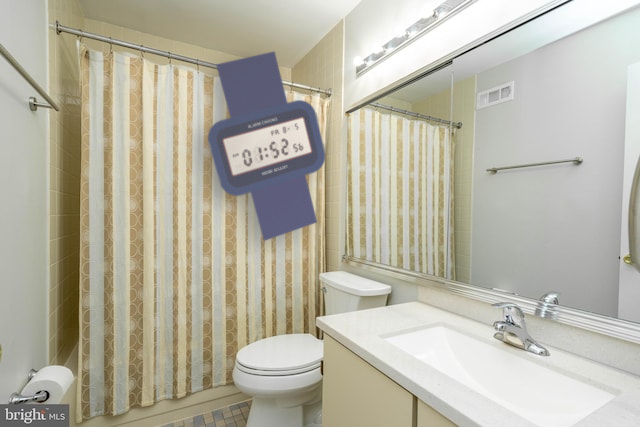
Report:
1:52
